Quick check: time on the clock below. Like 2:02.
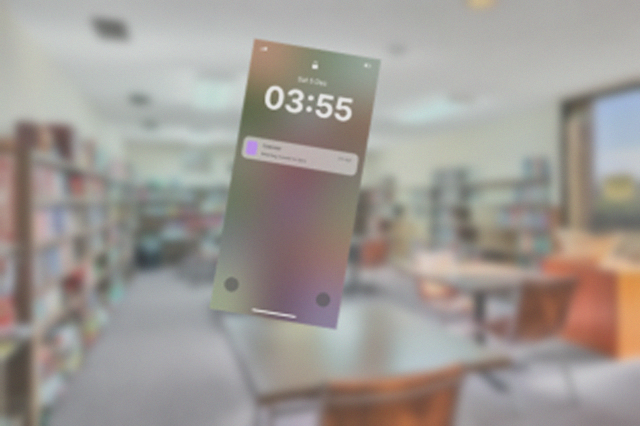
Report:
3:55
